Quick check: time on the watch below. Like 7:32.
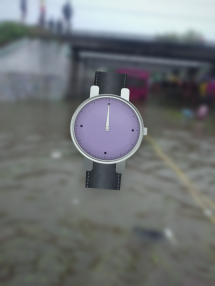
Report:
12:00
